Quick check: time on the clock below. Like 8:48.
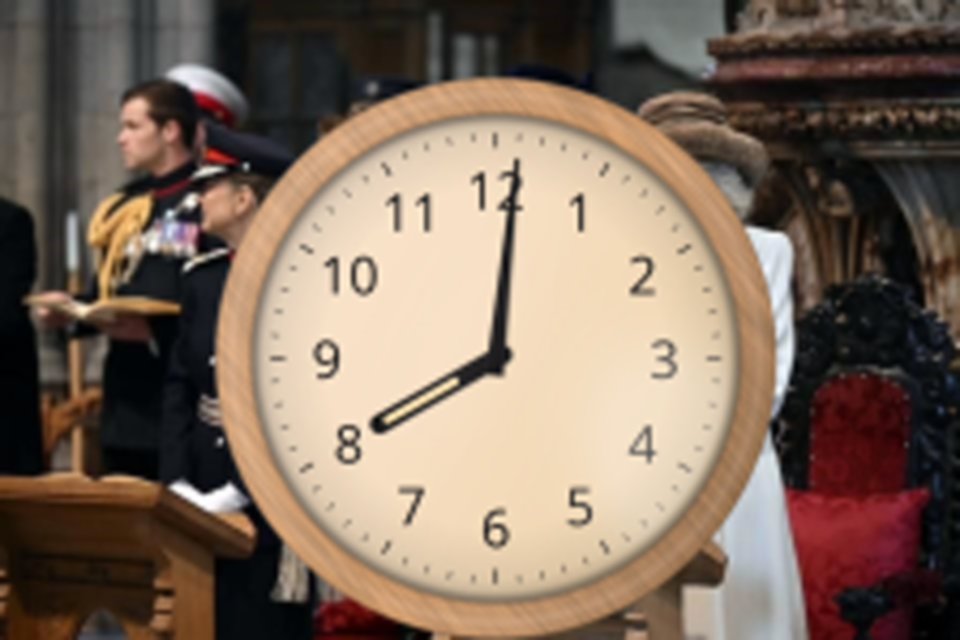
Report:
8:01
